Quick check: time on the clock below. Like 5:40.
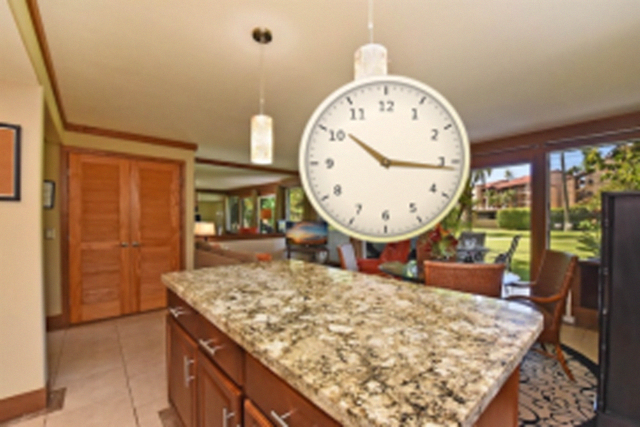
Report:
10:16
